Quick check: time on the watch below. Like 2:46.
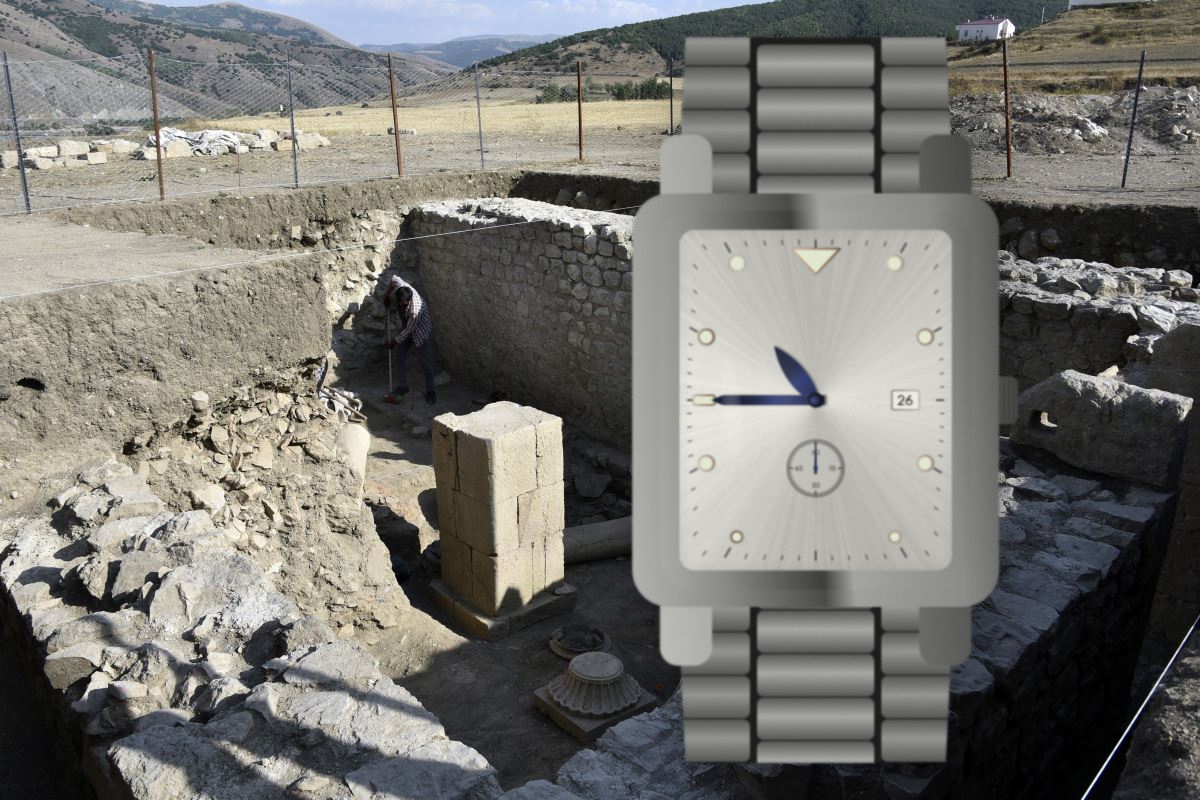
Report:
10:45
